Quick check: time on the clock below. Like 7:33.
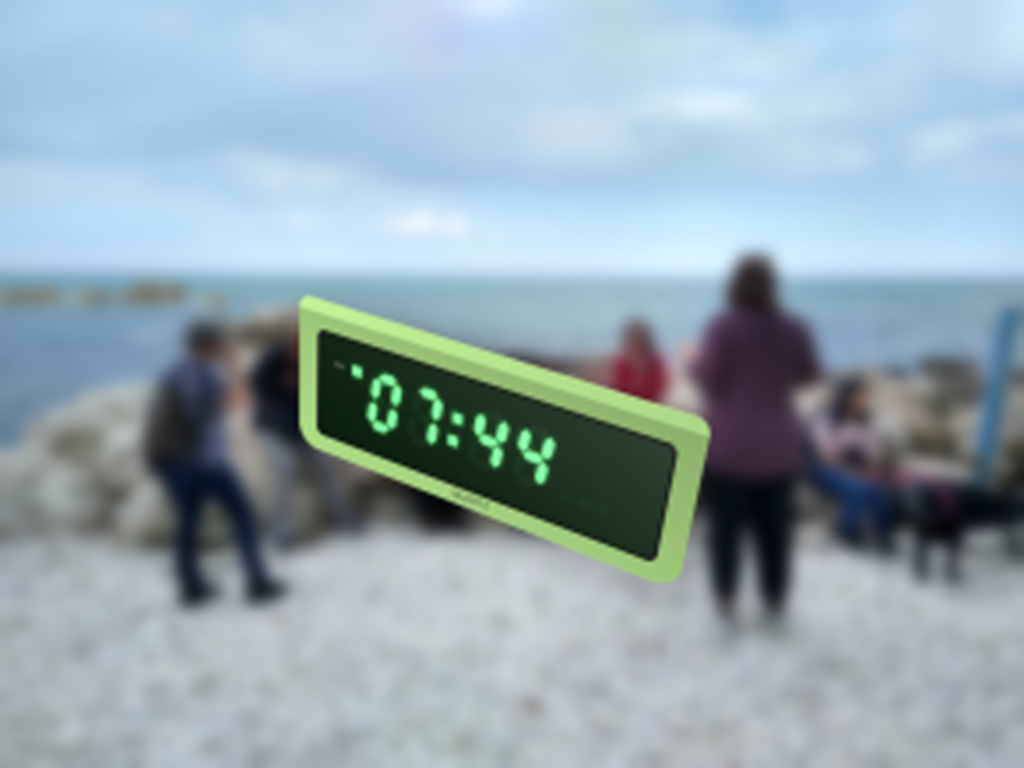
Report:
7:44
